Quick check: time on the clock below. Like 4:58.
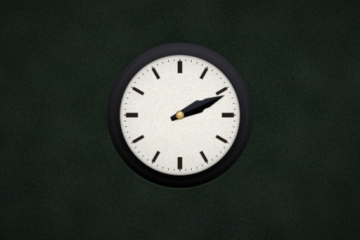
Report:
2:11
